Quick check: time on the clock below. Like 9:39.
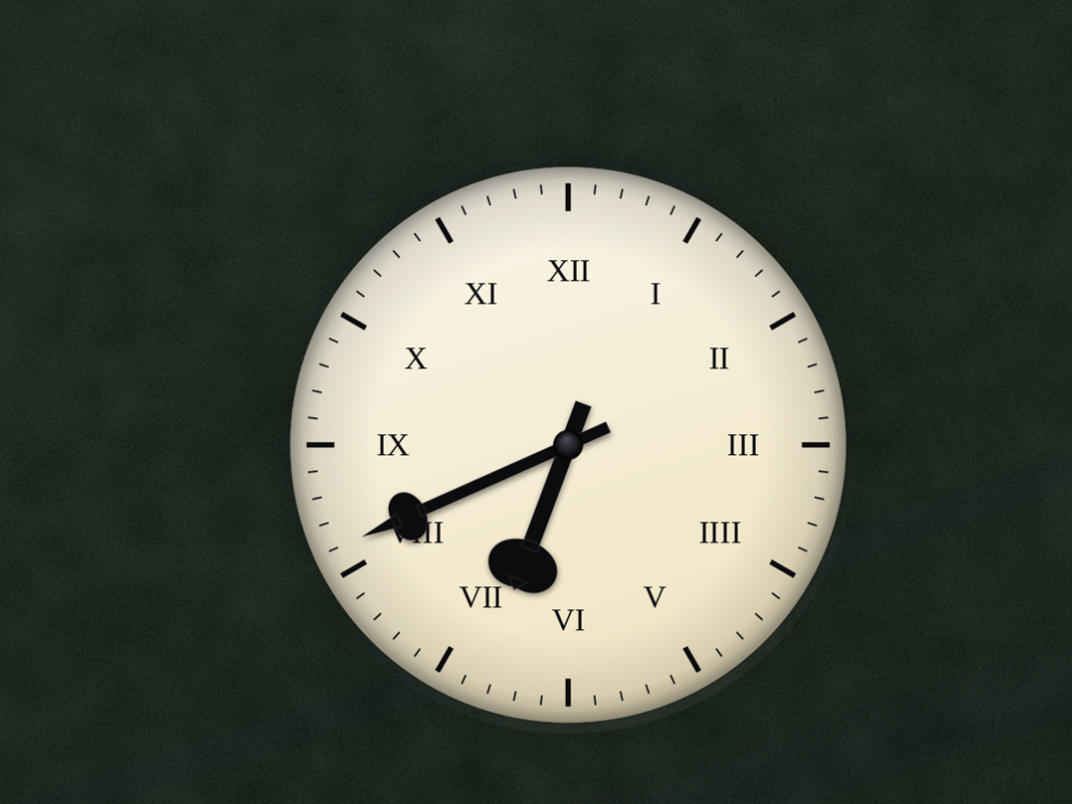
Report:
6:41
